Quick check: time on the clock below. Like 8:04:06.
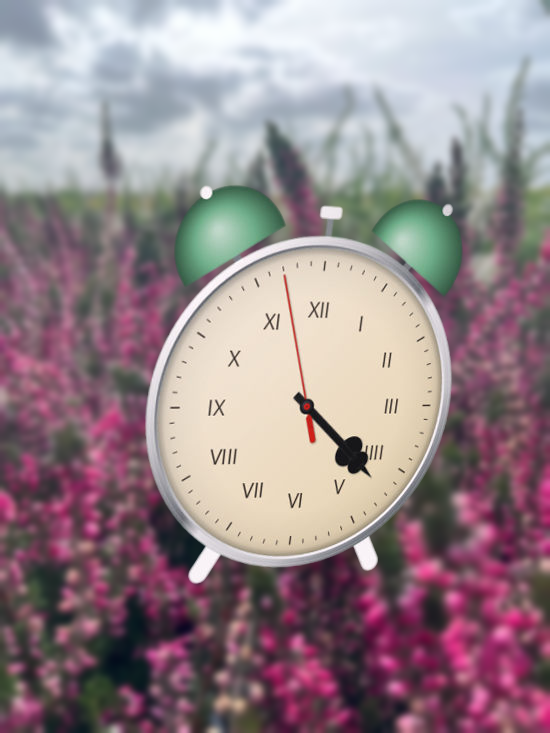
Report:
4:21:57
